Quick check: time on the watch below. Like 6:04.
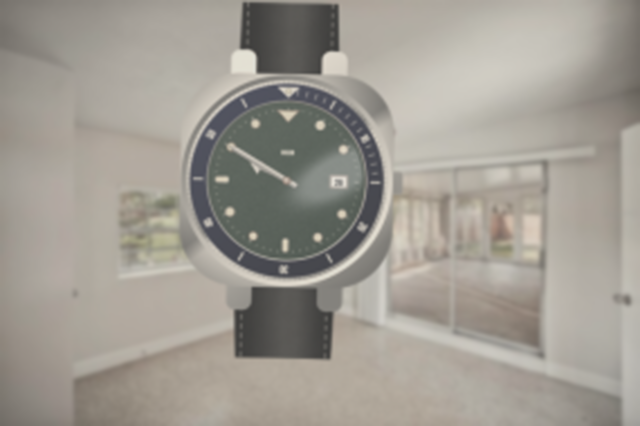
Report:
9:50
